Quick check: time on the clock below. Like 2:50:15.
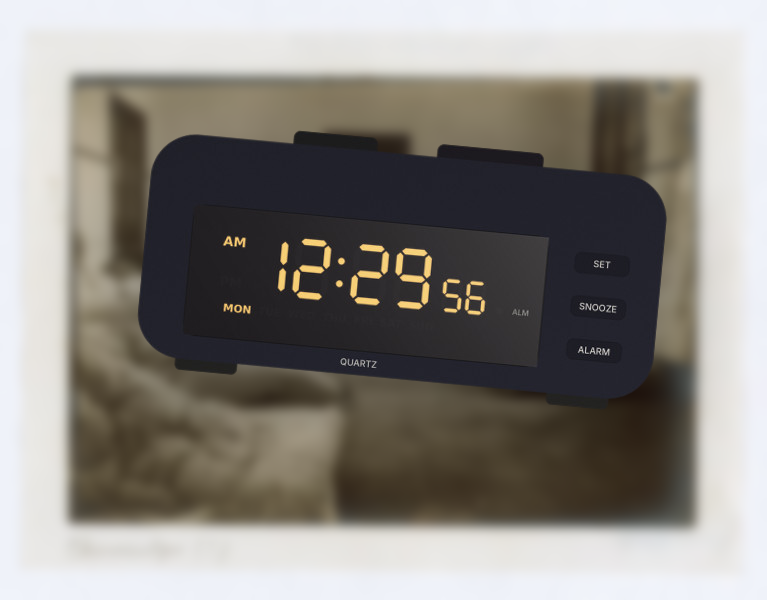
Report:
12:29:56
